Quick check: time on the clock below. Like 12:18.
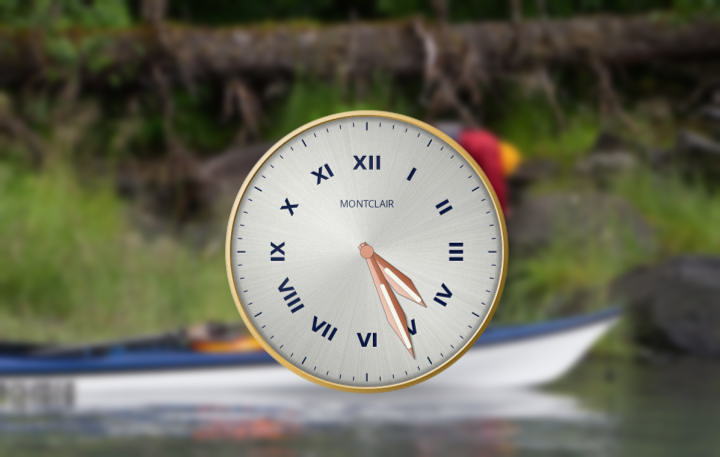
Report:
4:26
